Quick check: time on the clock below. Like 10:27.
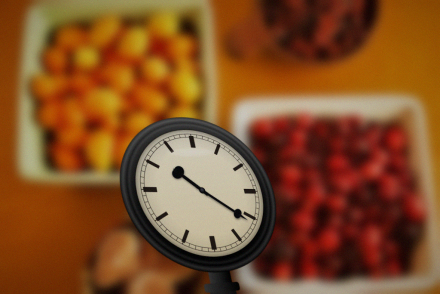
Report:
10:21
